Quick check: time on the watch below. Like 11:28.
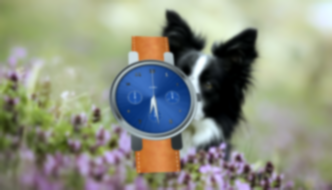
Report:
6:29
